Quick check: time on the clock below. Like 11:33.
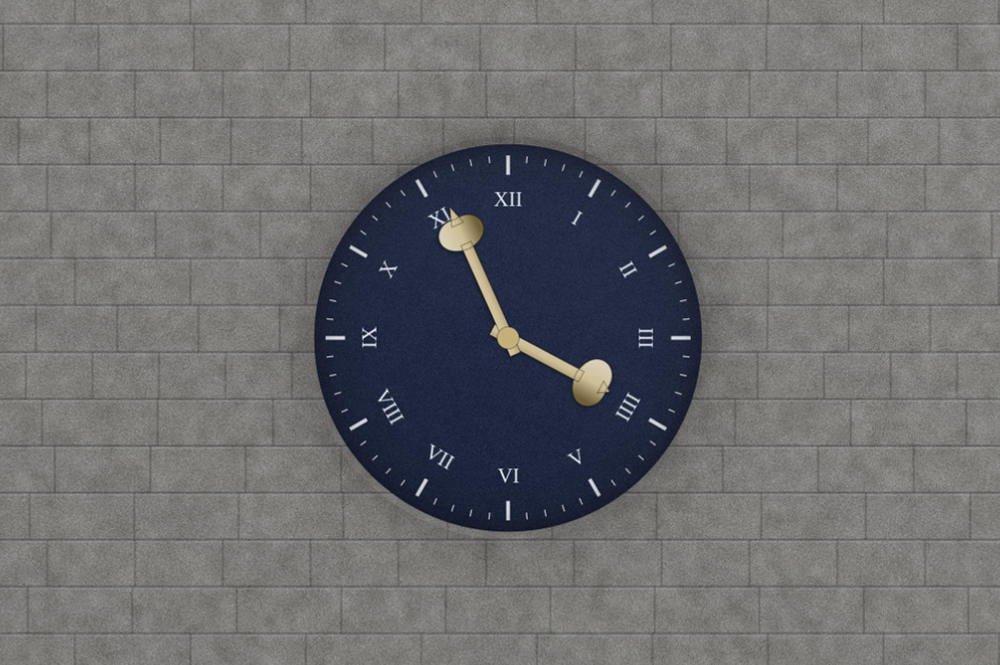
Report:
3:56
